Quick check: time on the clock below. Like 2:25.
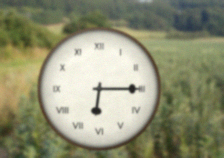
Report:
6:15
